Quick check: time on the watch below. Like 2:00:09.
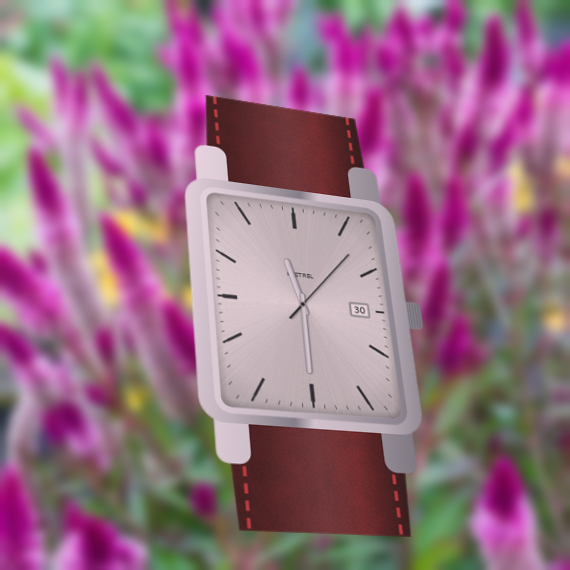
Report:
11:30:07
